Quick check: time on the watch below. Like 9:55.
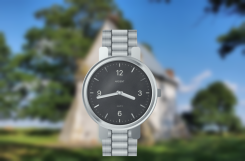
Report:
3:43
